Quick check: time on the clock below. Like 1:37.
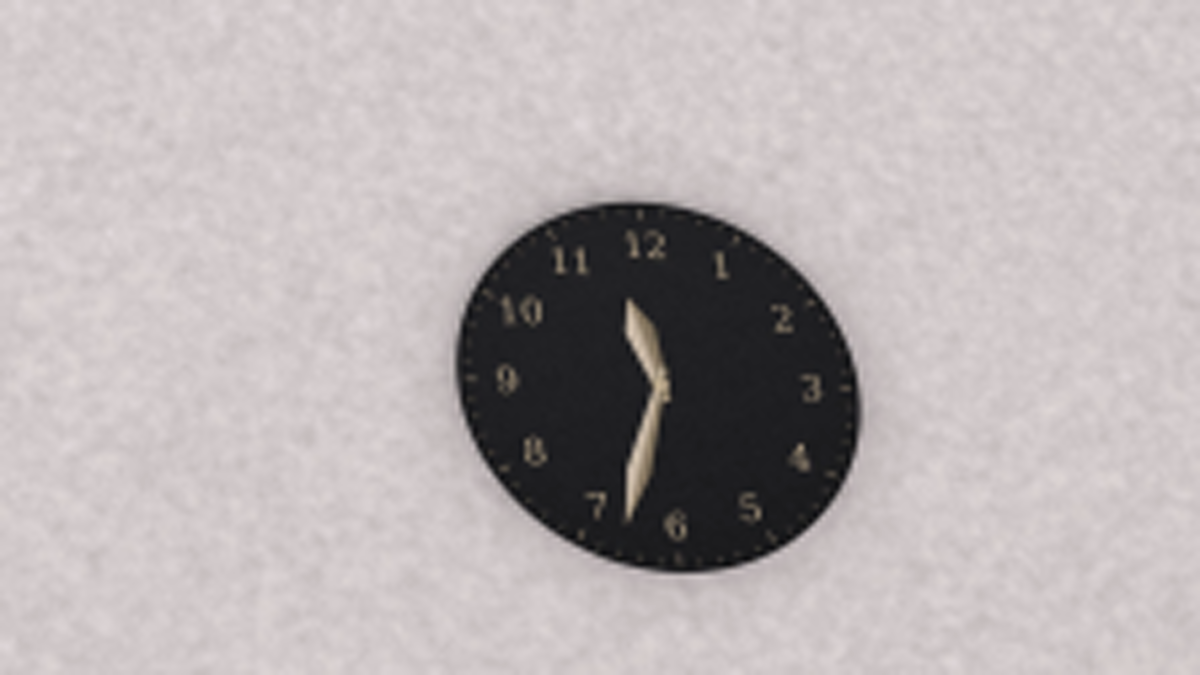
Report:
11:33
